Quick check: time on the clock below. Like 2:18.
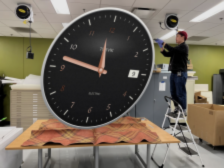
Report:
11:47
